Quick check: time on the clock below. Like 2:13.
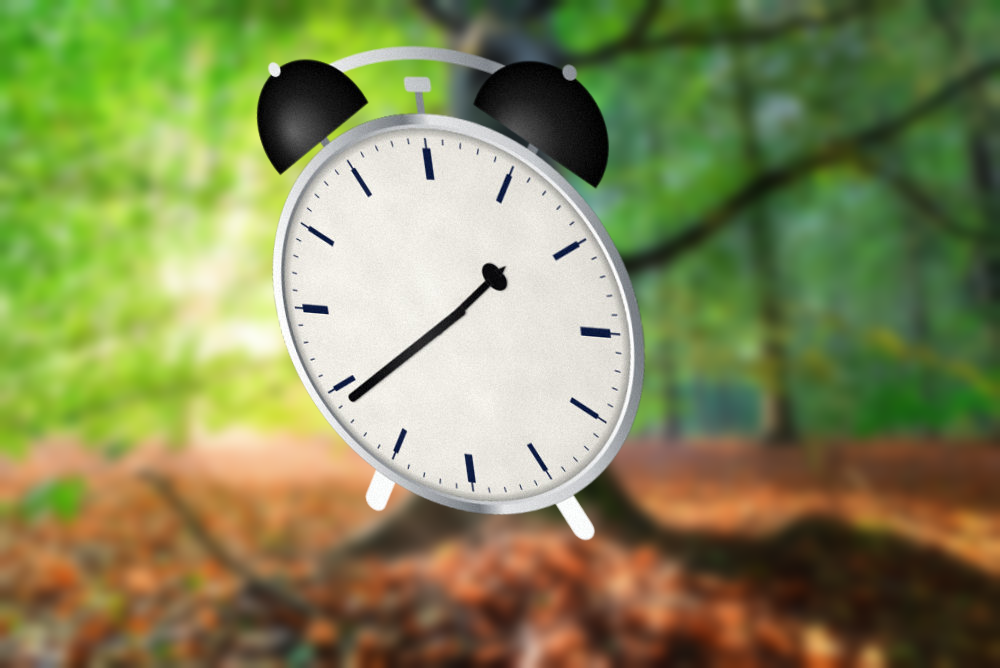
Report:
1:39
